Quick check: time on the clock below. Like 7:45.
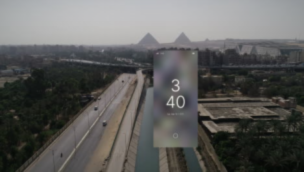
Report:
3:40
